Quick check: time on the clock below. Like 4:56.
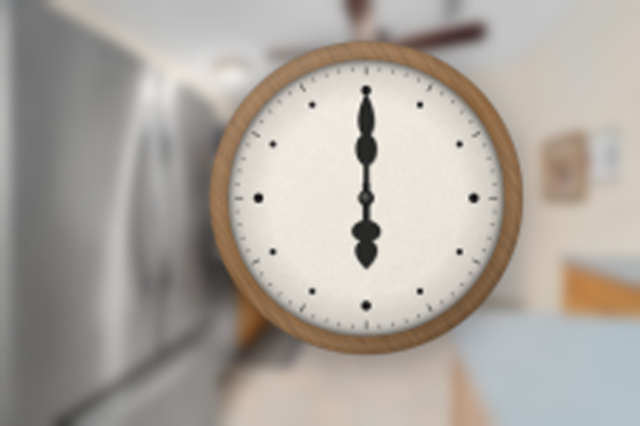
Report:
6:00
